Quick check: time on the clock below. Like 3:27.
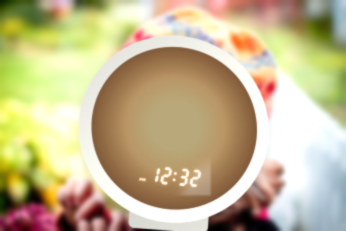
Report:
12:32
